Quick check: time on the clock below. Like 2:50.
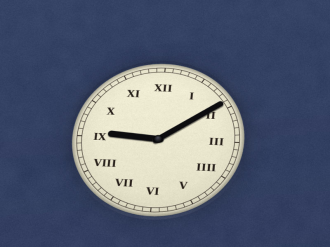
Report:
9:09
